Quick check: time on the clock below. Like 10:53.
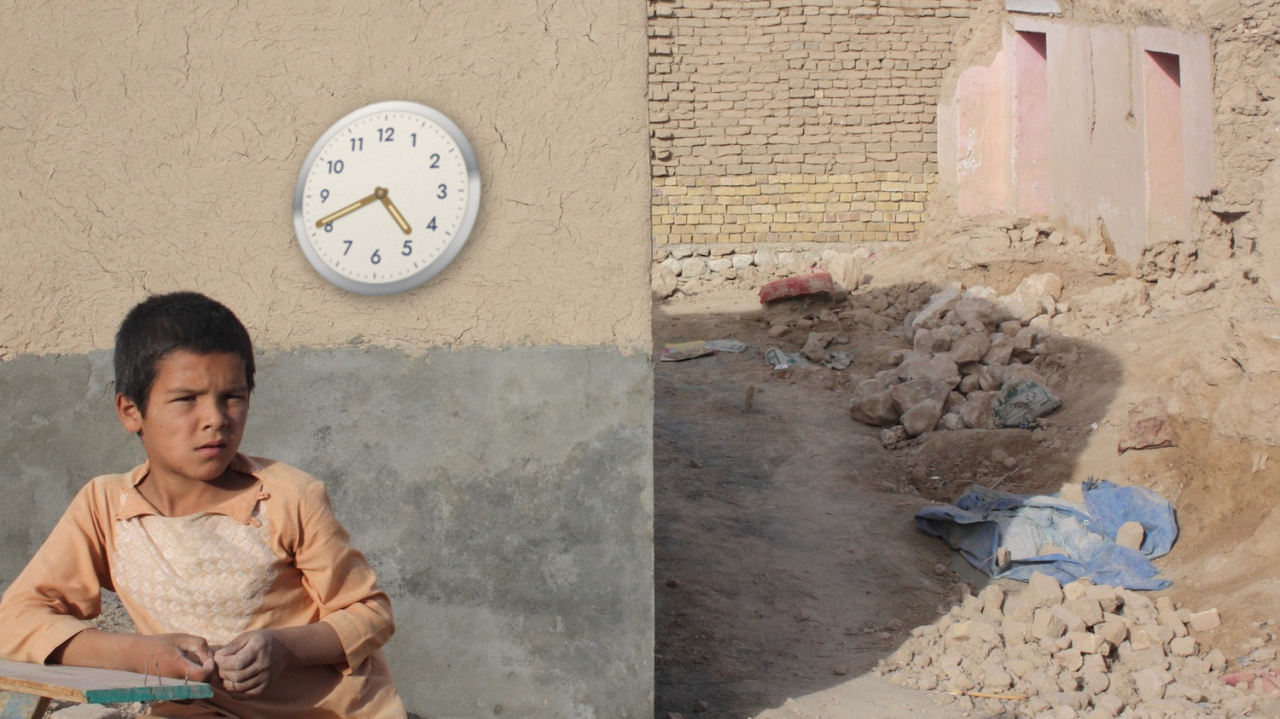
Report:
4:41
